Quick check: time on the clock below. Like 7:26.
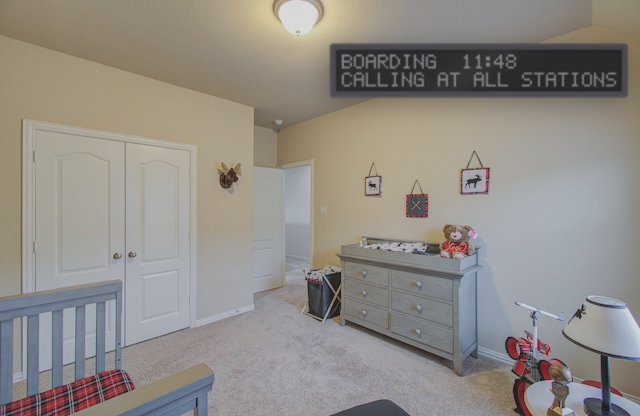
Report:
11:48
